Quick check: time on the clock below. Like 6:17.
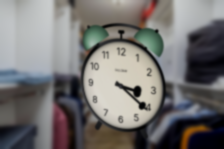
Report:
3:21
